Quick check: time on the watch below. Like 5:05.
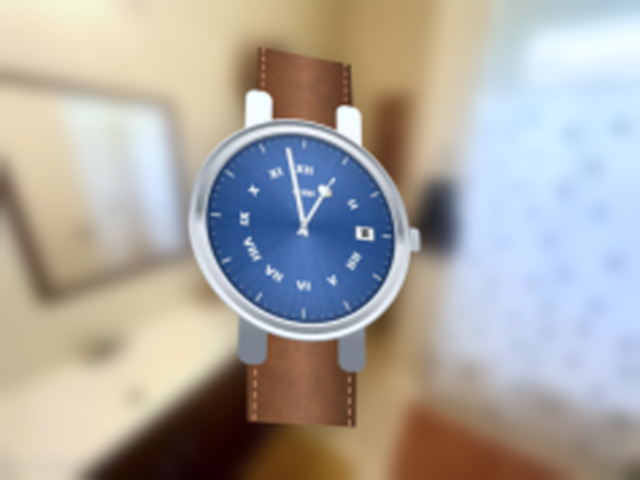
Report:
12:58
